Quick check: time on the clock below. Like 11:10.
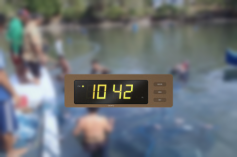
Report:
10:42
